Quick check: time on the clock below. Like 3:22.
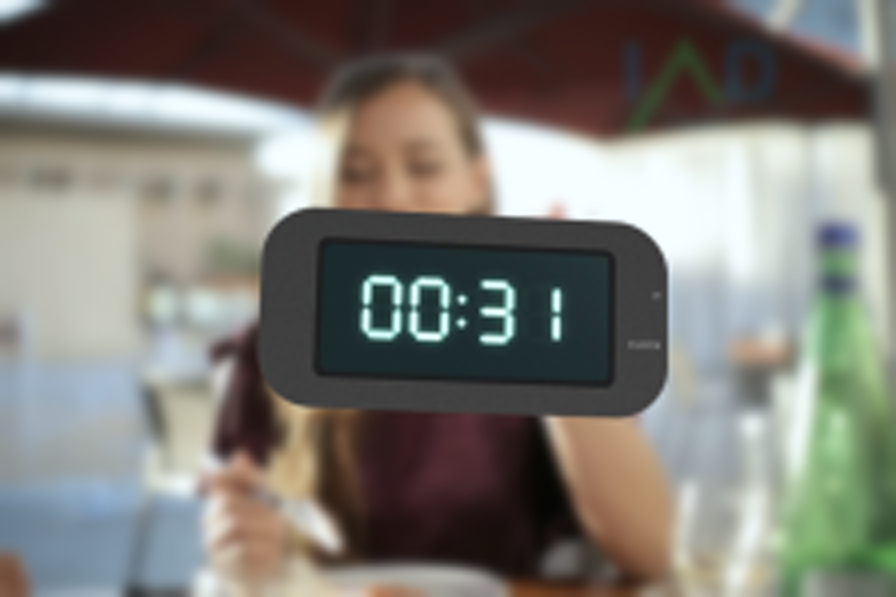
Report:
0:31
